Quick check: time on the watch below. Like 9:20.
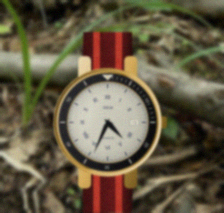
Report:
4:34
